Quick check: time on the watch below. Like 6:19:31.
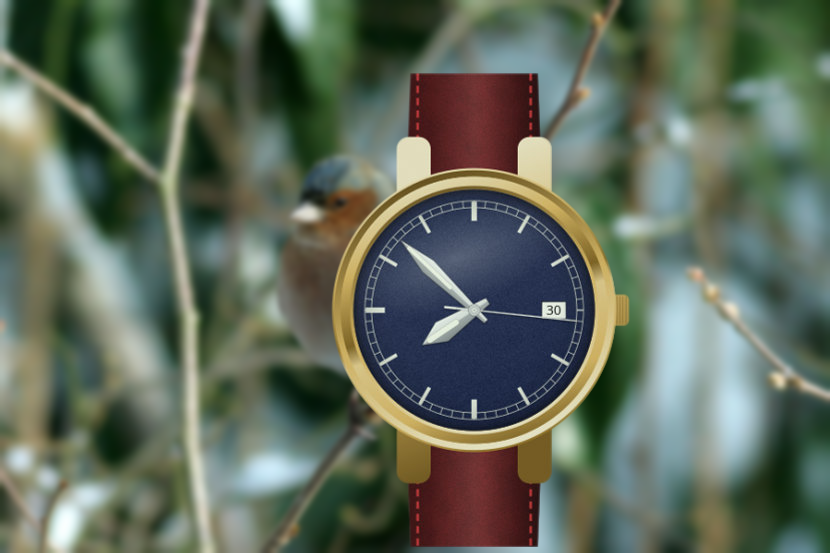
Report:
7:52:16
